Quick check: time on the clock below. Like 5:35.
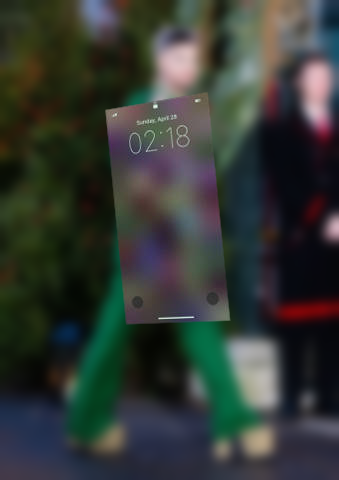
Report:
2:18
